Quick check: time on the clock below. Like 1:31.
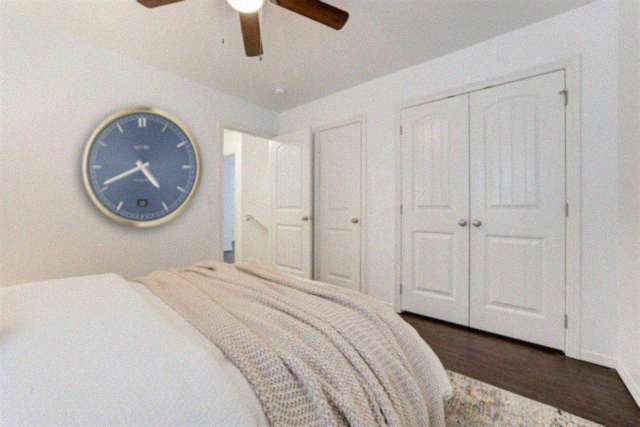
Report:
4:41
